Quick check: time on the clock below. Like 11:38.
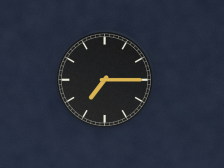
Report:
7:15
